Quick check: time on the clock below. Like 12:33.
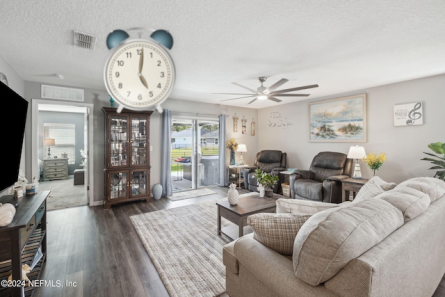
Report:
5:01
